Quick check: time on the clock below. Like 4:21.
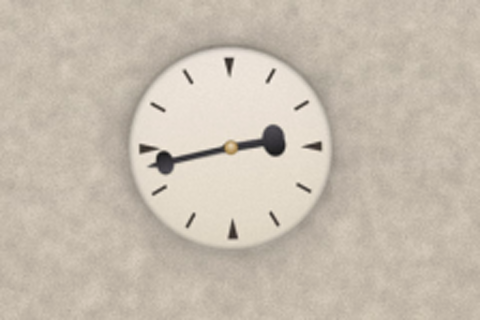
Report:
2:43
